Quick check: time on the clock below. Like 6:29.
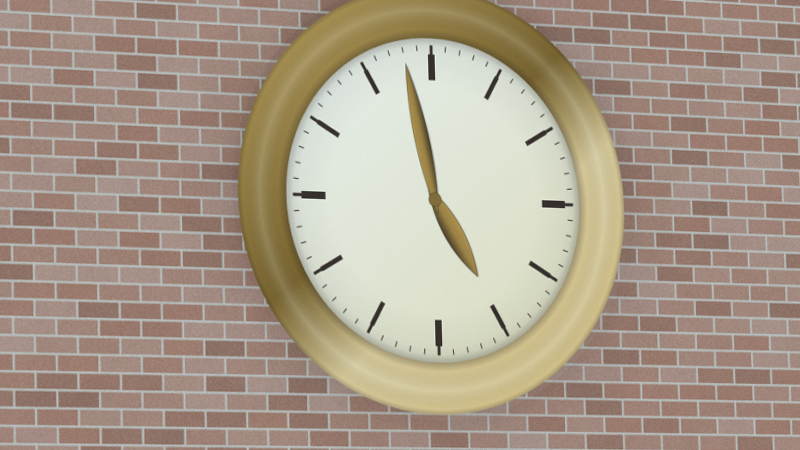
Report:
4:58
